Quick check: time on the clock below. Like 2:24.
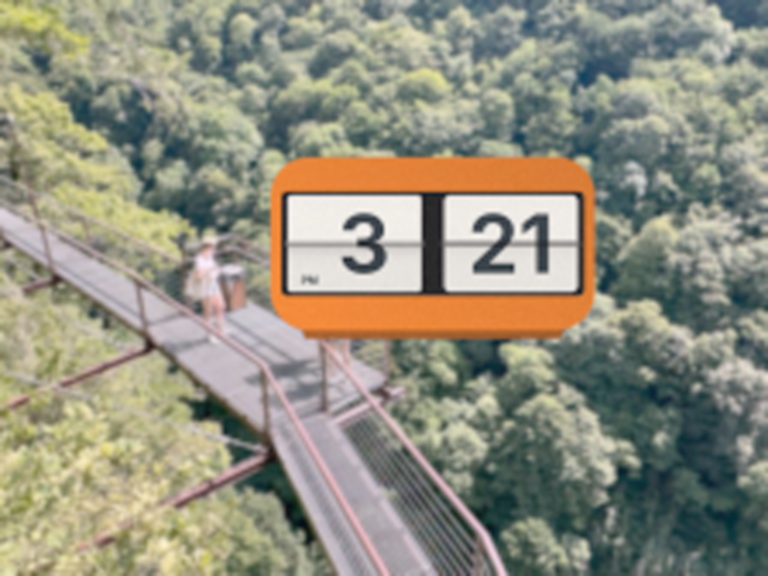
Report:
3:21
